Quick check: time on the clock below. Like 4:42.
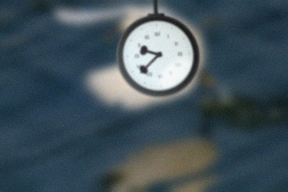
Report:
9:38
